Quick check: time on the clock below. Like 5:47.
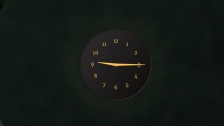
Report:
9:15
